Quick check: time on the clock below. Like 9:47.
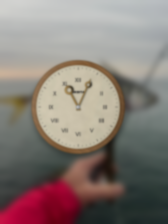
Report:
11:04
